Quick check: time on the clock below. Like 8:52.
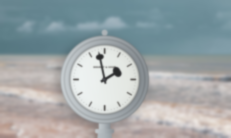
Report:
1:58
